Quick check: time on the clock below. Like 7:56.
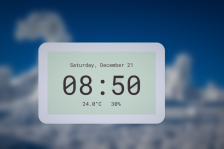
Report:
8:50
